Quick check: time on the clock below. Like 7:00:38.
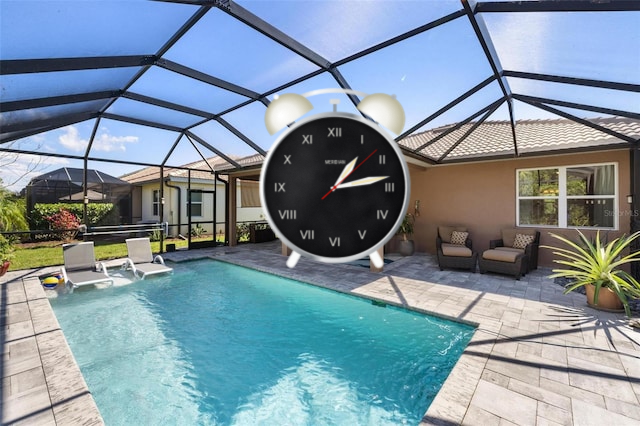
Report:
1:13:08
